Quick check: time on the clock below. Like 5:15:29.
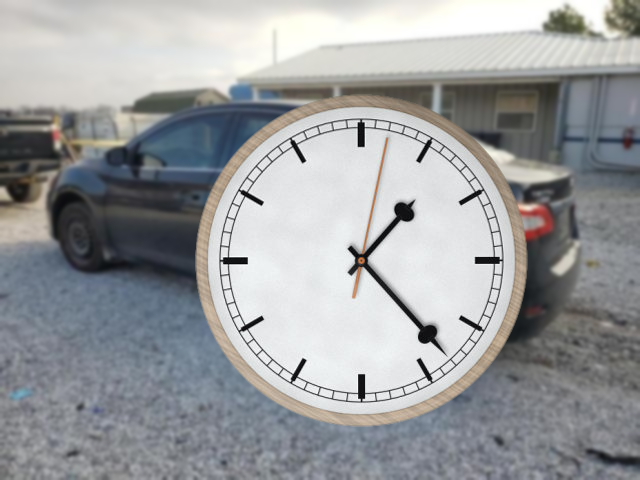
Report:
1:23:02
